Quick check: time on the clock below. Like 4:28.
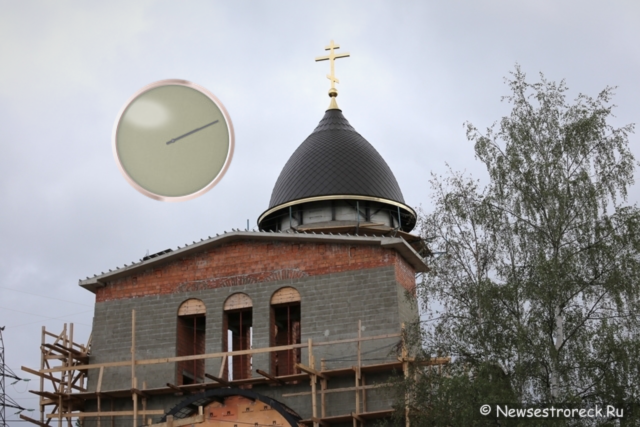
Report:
2:11
